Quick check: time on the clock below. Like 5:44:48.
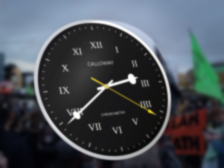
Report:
2:39:21
